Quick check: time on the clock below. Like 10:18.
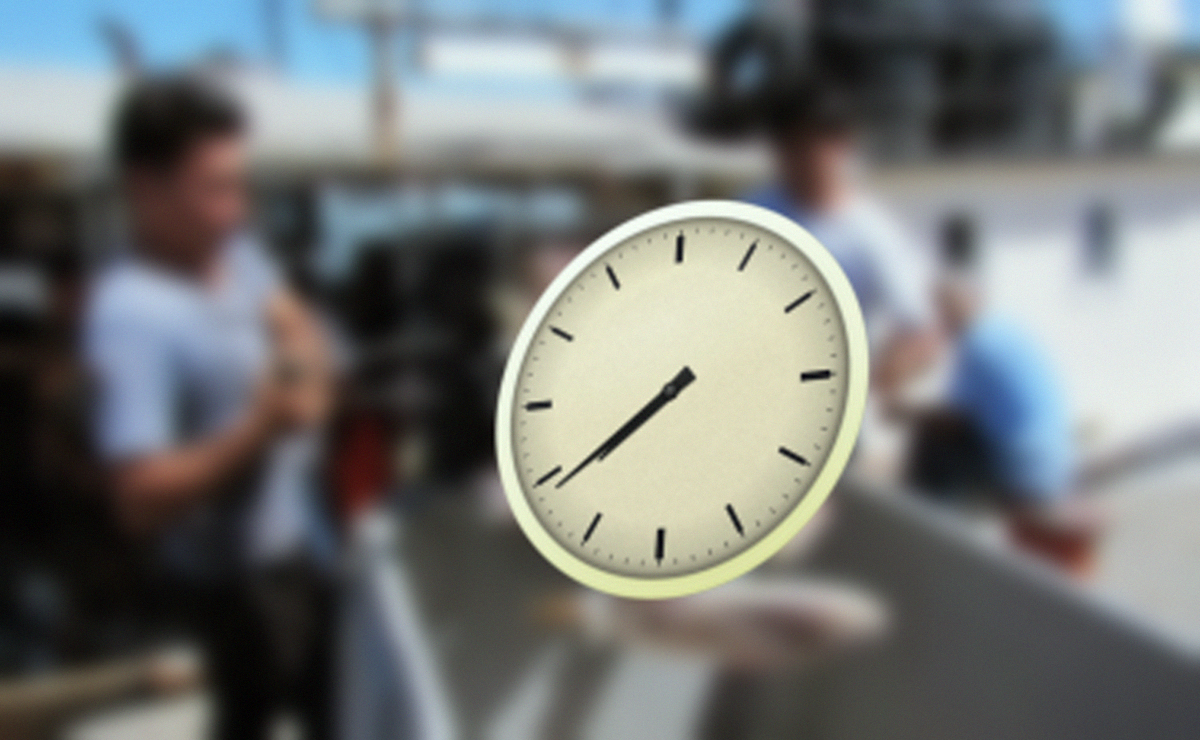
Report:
7:39
